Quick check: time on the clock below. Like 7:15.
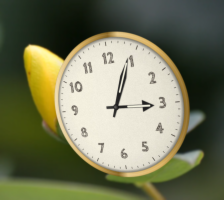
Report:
3:04
